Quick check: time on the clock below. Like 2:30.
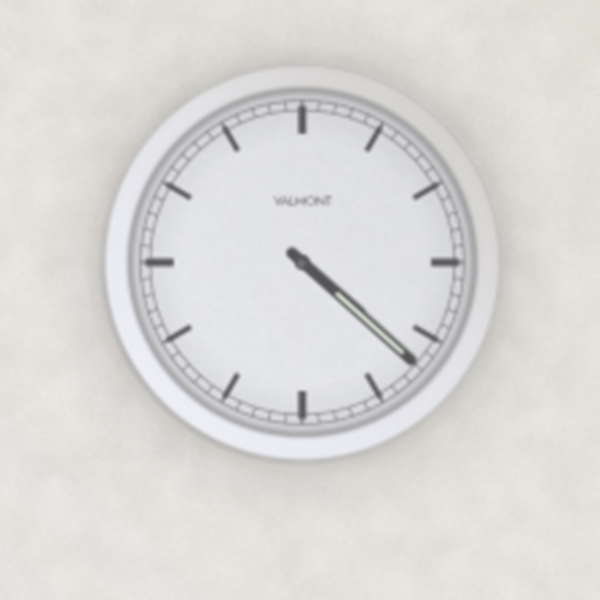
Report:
4:22
